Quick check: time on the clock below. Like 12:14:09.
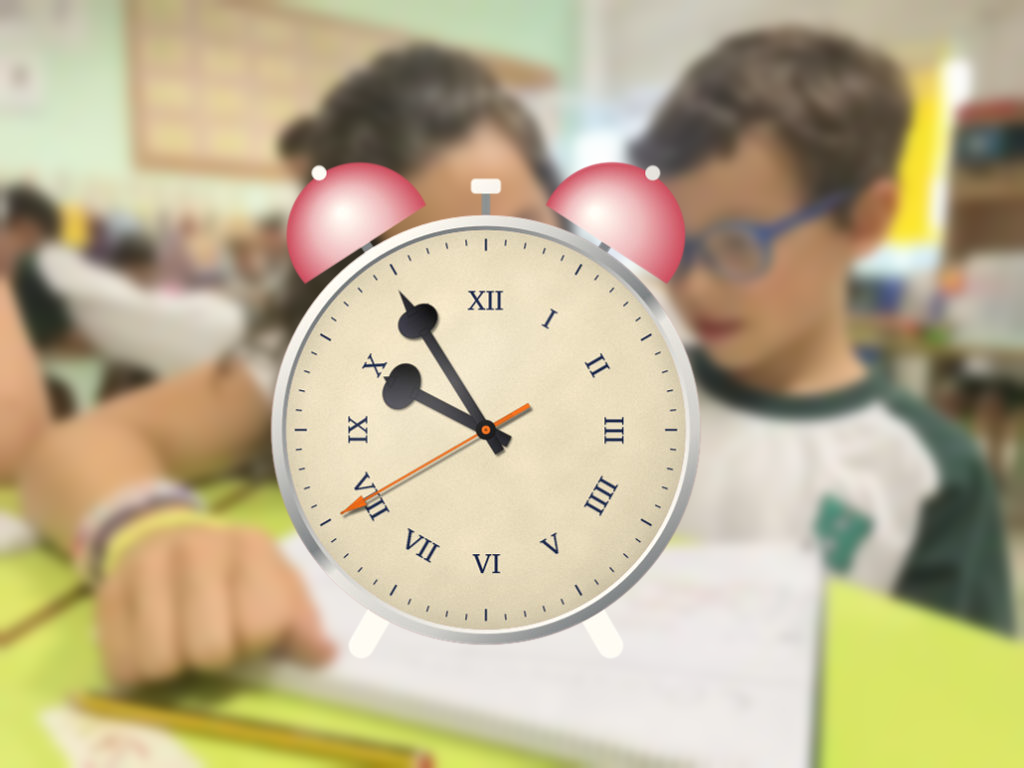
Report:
9:54:40
